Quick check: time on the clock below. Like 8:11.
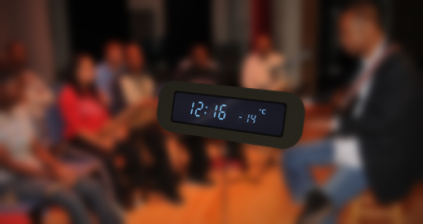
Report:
12:16
